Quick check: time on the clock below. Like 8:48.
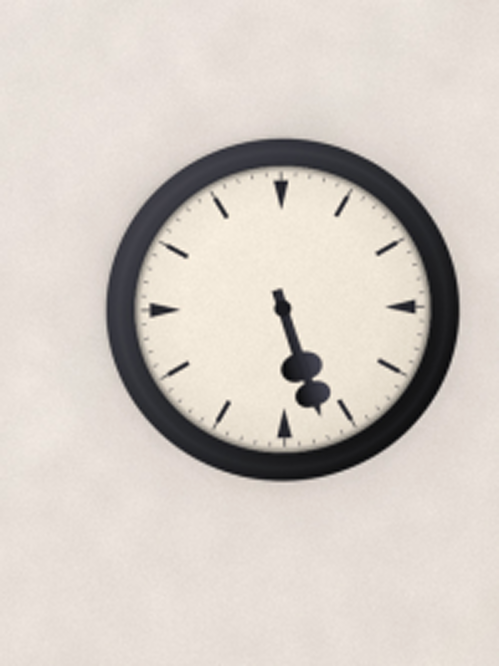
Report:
5:27
